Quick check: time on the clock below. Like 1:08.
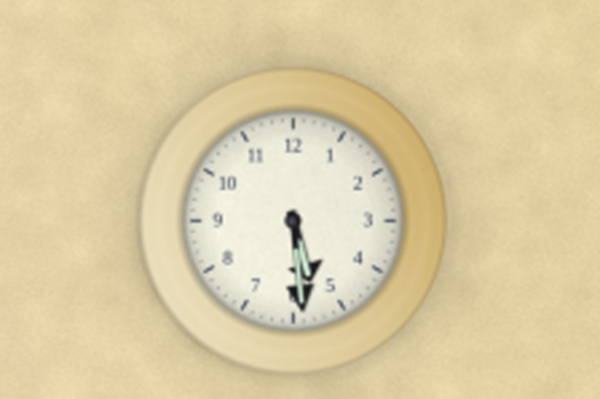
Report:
5:29
